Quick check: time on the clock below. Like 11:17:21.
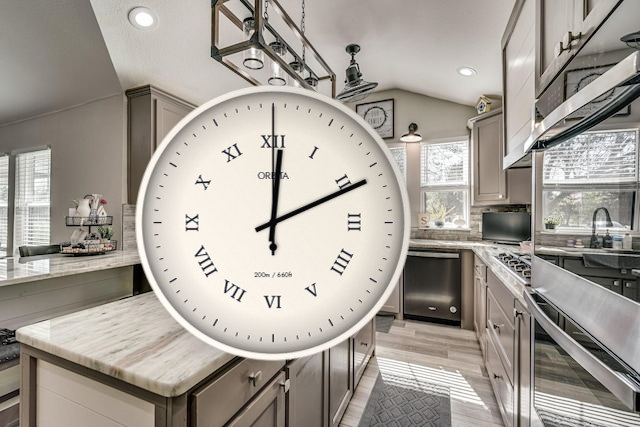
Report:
12:11:00
